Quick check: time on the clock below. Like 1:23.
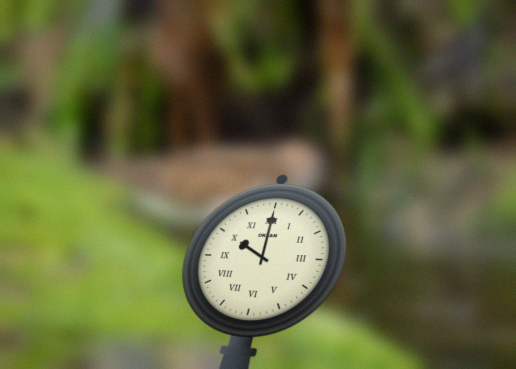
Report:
10:00
